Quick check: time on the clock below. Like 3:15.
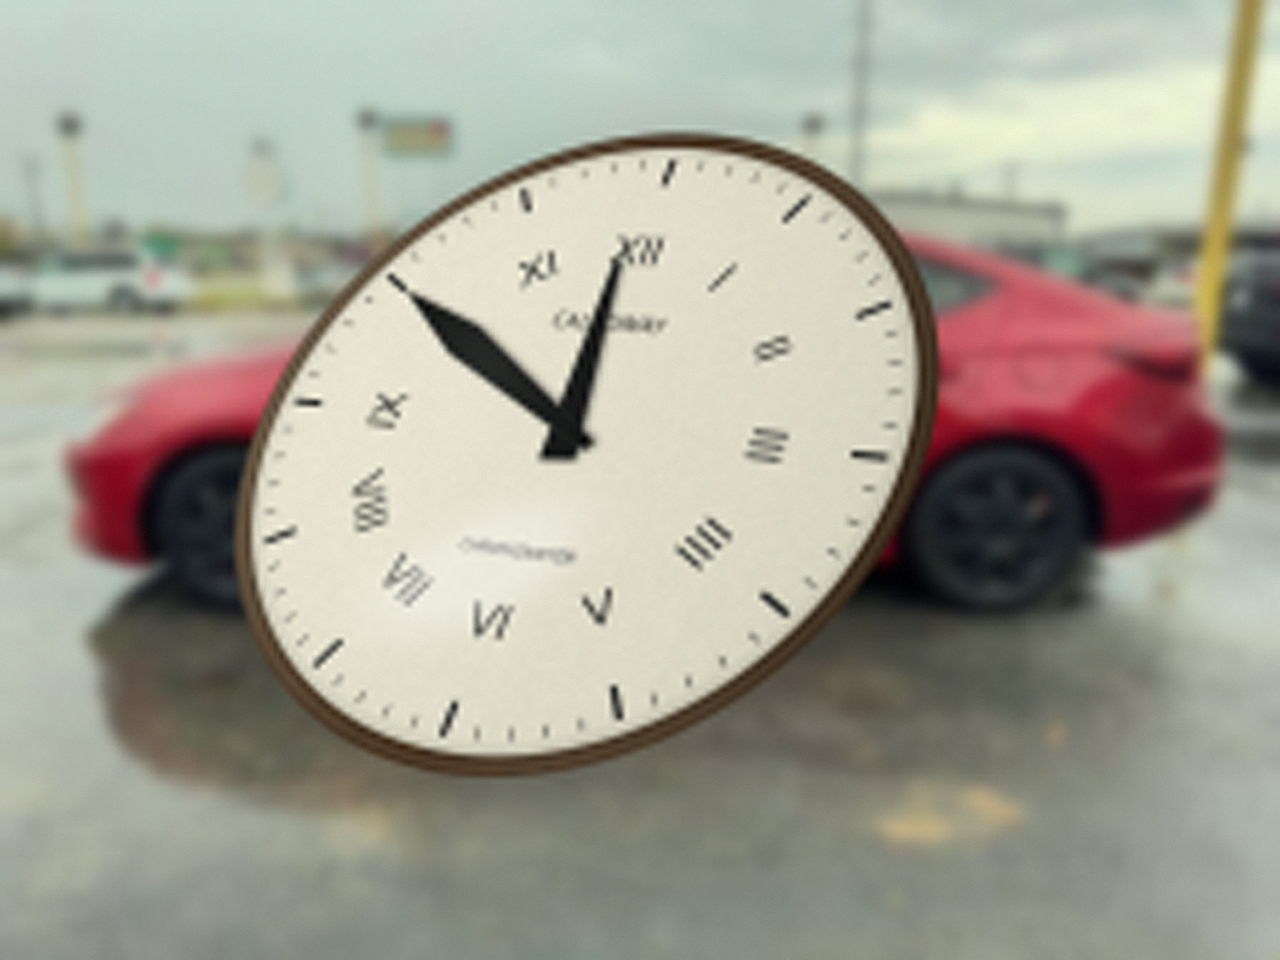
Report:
11:50
